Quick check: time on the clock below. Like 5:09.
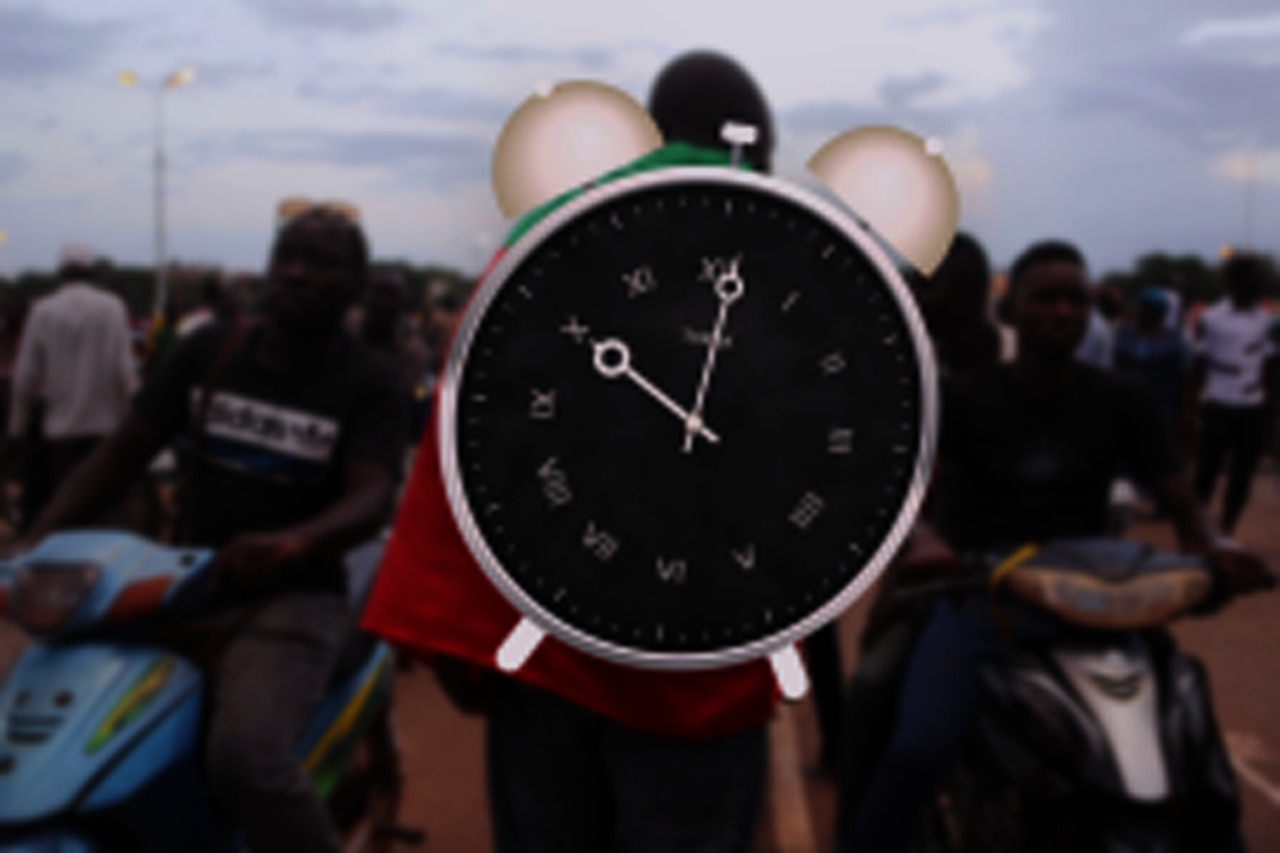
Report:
10:01
